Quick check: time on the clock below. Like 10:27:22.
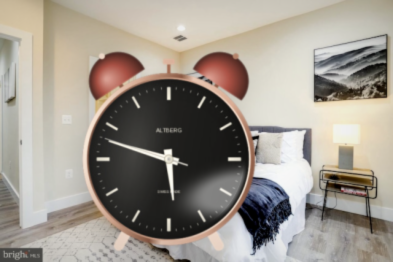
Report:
5:47:48
